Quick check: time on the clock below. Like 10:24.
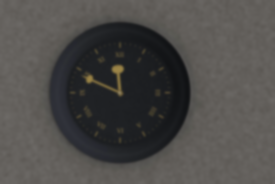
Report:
11:49
